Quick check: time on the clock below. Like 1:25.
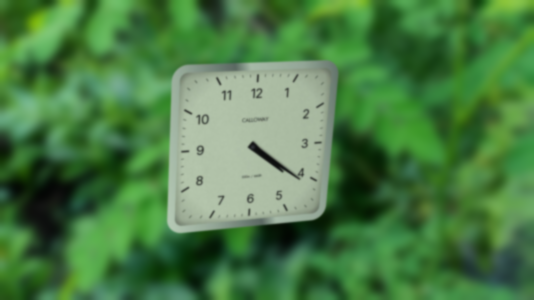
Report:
4:21
